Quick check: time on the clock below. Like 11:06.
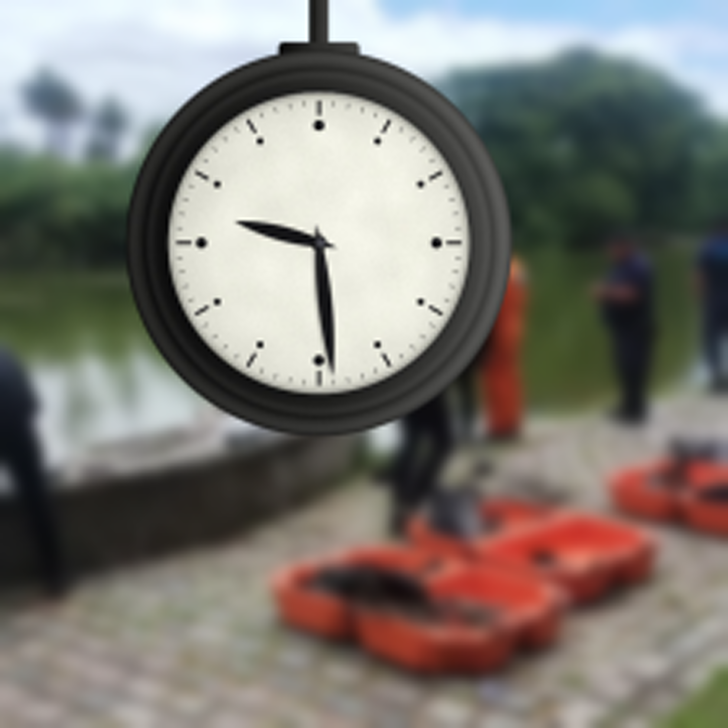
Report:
9:29
